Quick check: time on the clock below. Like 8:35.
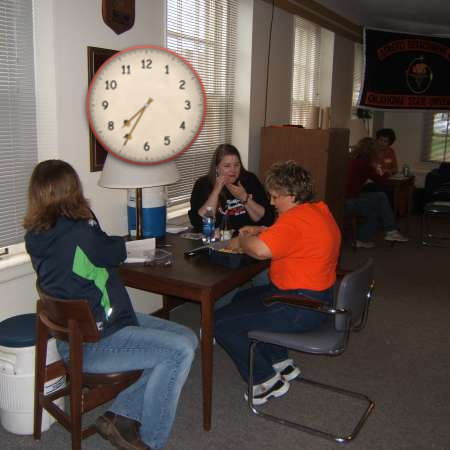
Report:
7:35
